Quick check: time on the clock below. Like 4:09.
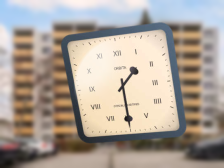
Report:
1:30
